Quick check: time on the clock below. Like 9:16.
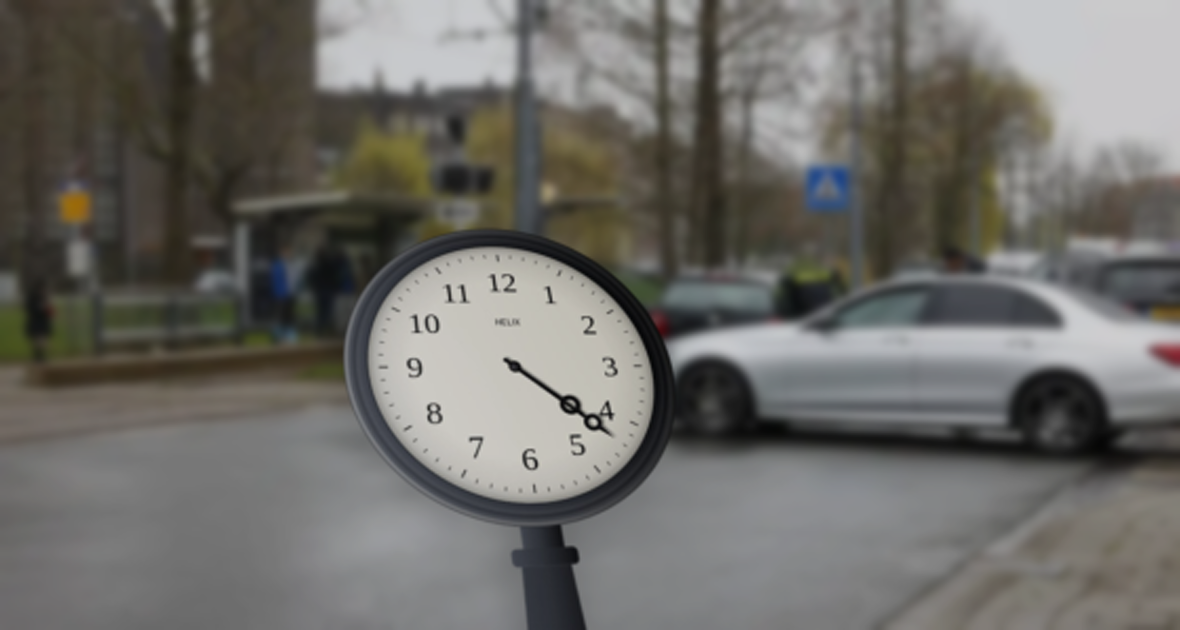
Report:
4:22
